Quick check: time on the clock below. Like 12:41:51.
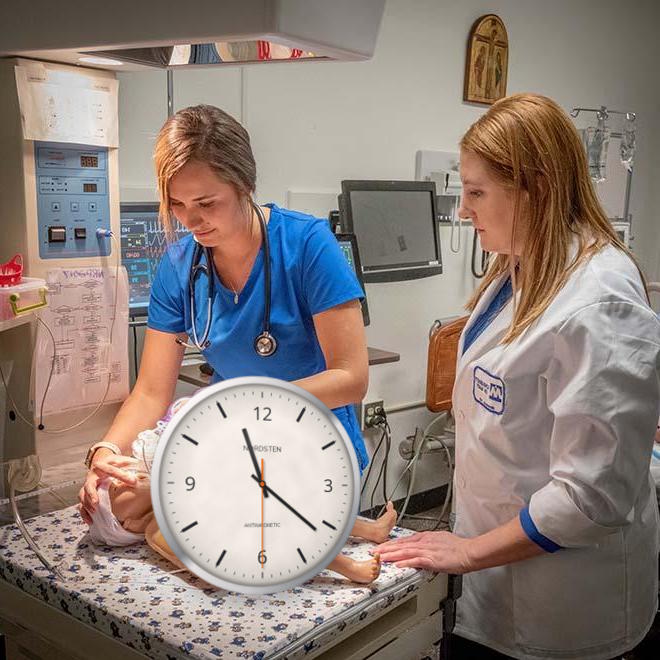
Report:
11:21:30
